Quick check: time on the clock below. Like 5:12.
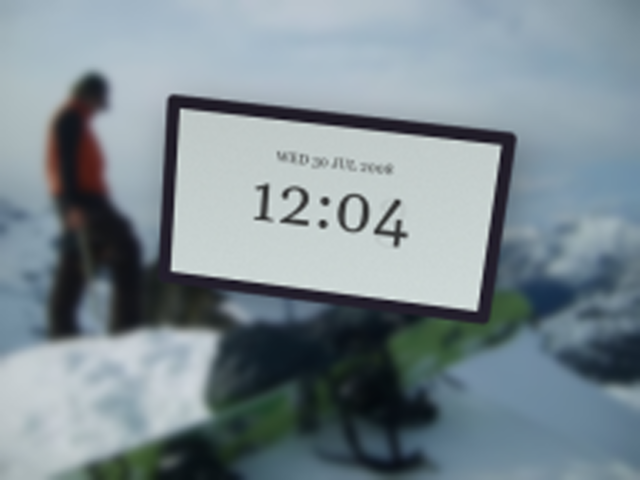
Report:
12:04
